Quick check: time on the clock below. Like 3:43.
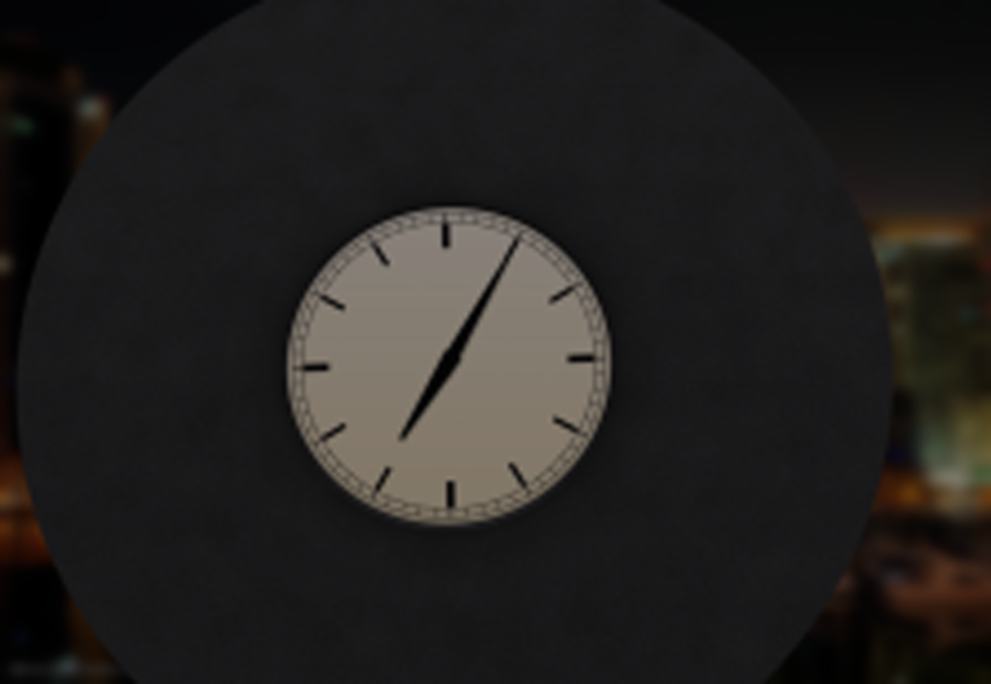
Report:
7:05
